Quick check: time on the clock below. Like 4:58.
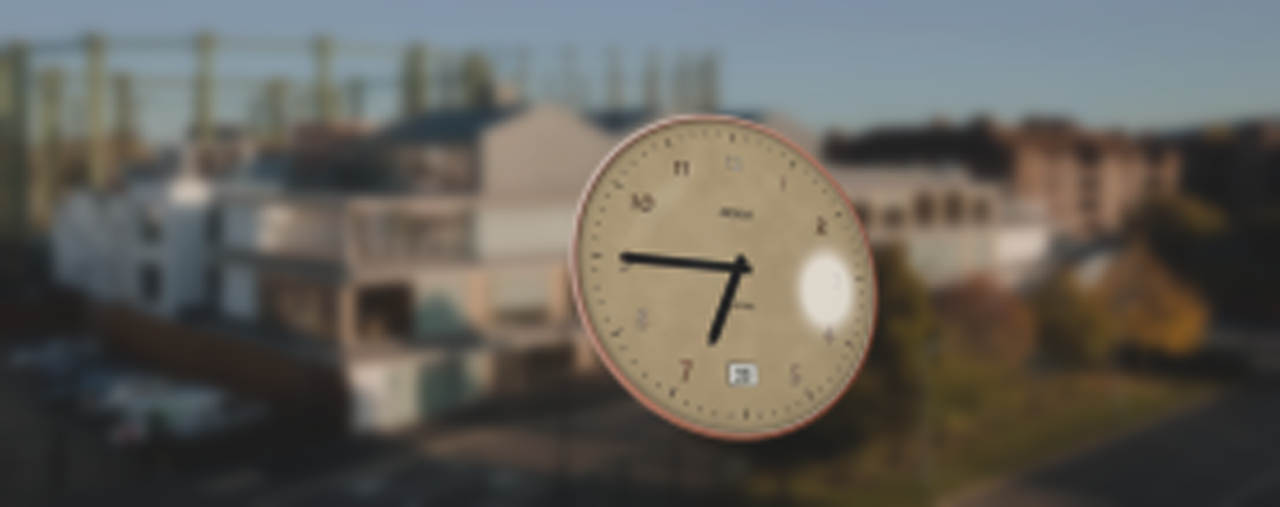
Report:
6:45
